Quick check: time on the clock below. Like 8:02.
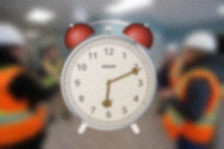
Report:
6:11
